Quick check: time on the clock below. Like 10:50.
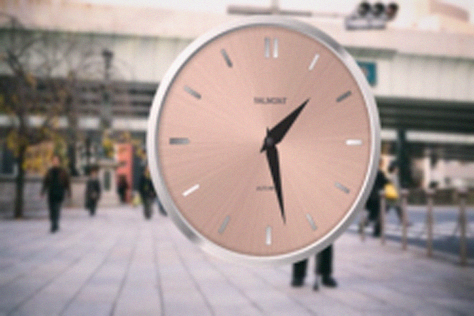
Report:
1:28
